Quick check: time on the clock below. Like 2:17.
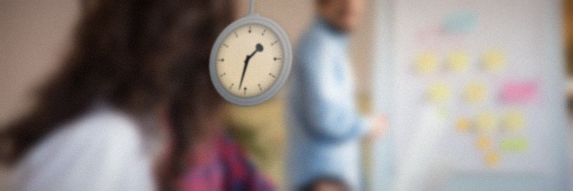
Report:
1:32
